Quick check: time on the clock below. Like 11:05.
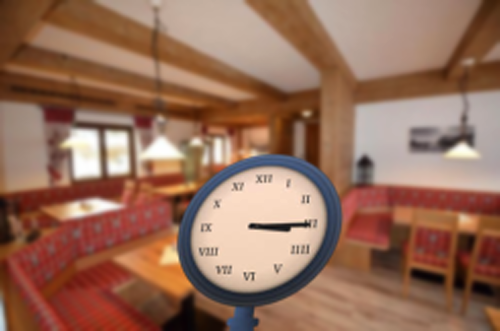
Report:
3:15
